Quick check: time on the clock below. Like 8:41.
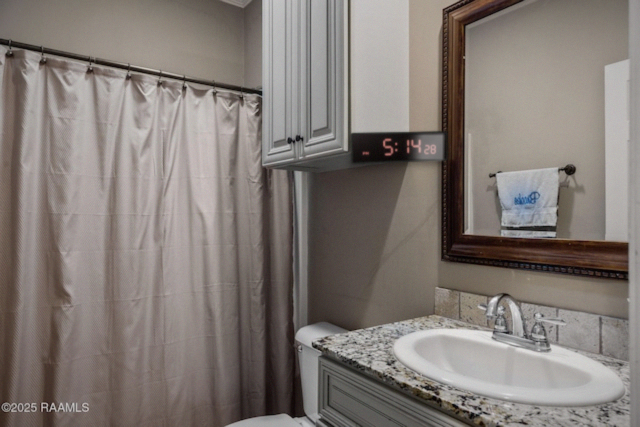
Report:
5:14
